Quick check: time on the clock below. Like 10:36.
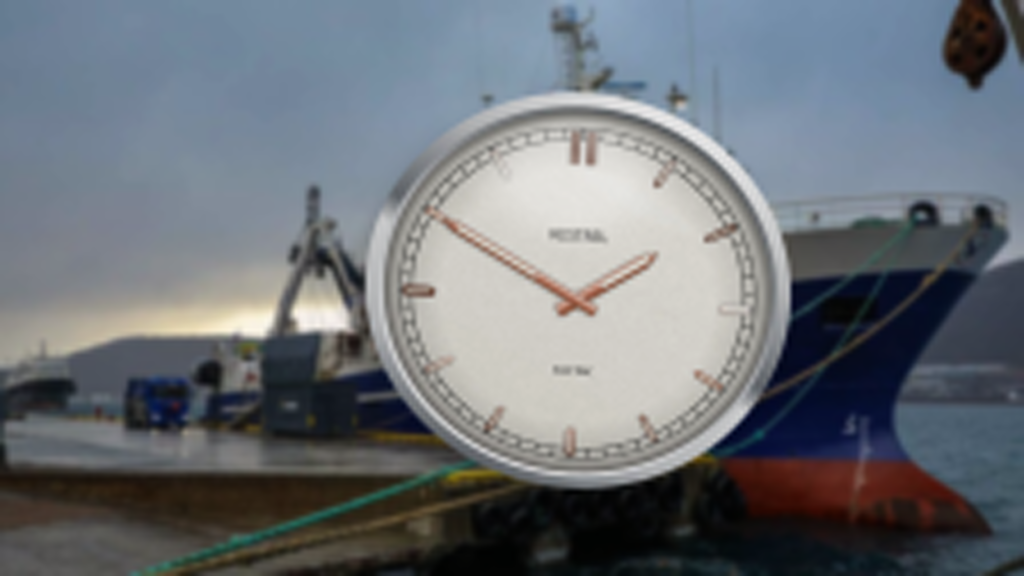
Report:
1:50
